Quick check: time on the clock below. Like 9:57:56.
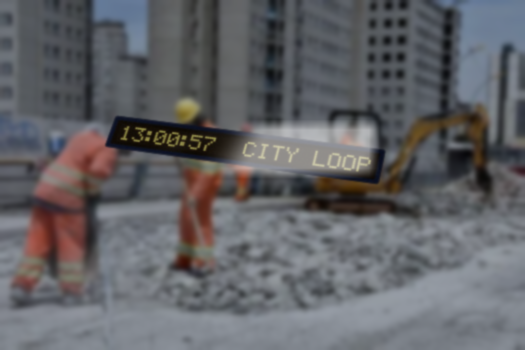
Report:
13:00:57
